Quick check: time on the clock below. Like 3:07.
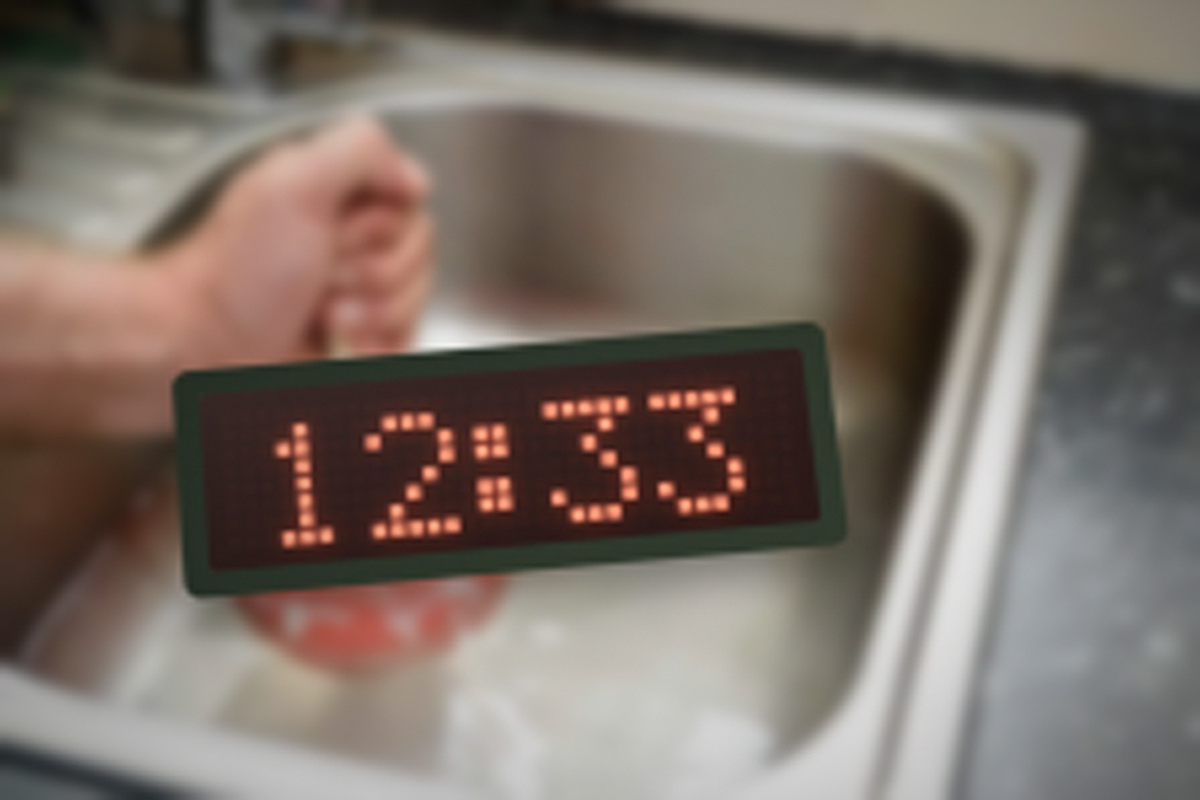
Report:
12:33
